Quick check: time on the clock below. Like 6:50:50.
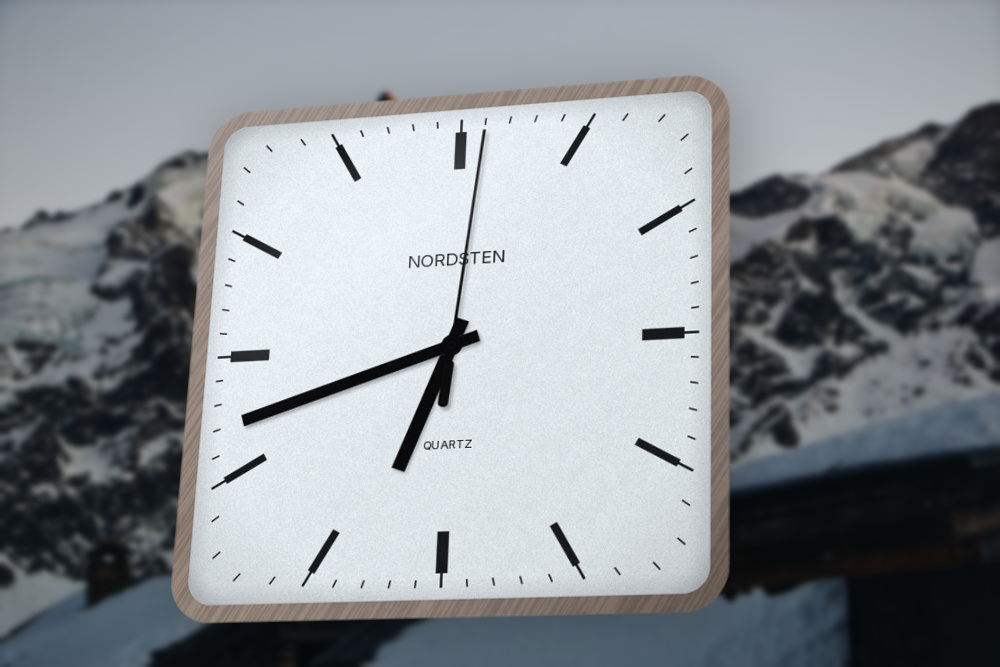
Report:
6:42:01
